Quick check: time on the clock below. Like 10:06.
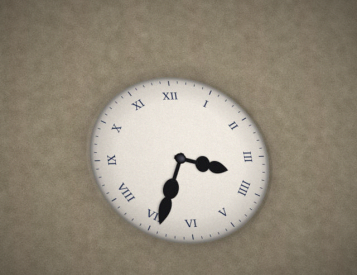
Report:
3:34
